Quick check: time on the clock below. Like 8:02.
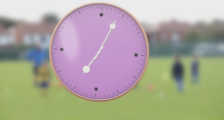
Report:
7:04
